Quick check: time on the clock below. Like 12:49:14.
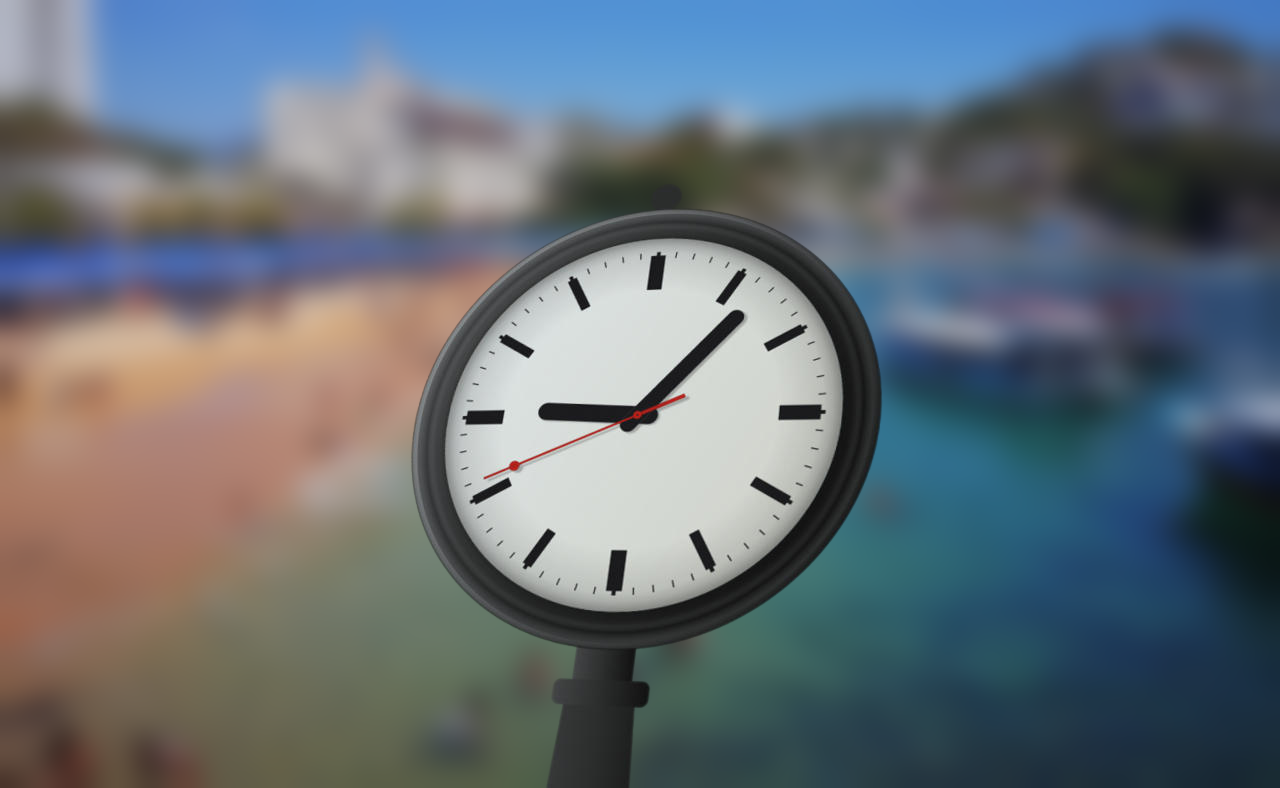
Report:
9:06:41
